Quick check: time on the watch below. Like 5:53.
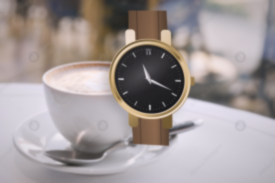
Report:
11:19
